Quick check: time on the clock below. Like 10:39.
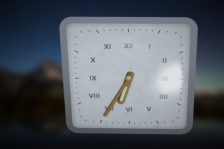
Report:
6:35
